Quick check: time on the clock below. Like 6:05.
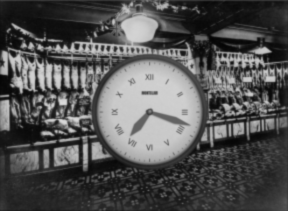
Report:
7:18
